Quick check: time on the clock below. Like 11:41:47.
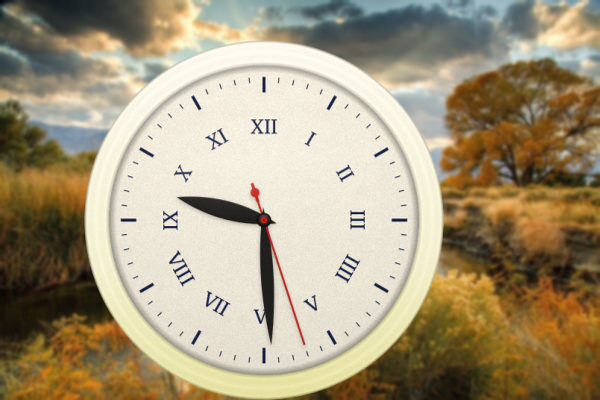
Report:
9:29:27
